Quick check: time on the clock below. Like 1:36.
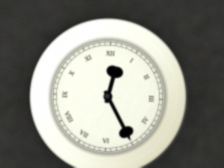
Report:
12:25
